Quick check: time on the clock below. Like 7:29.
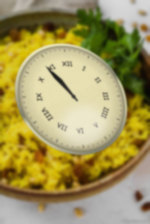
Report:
10:54
